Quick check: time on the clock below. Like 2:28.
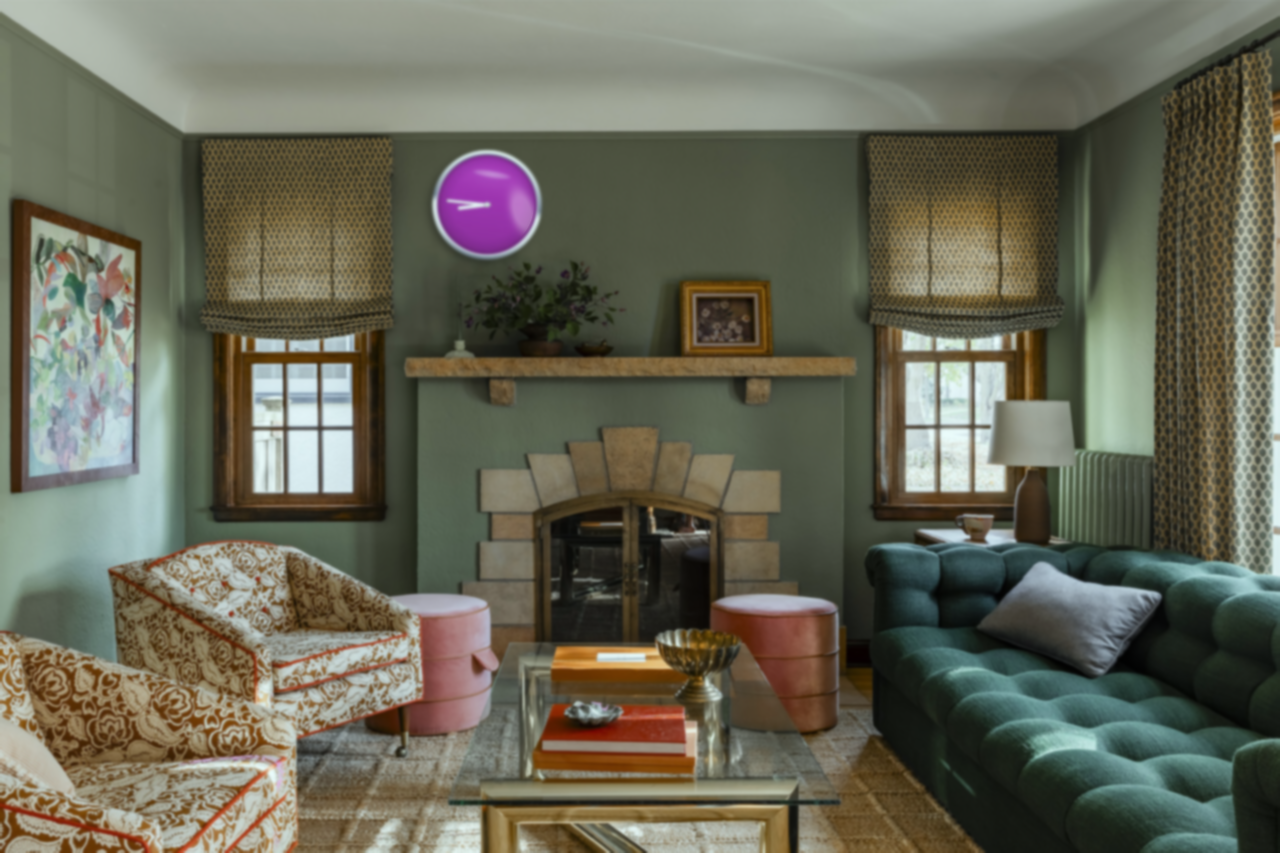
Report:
8:46
